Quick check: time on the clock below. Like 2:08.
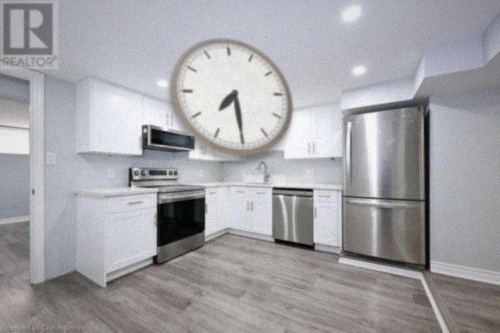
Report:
7:30
